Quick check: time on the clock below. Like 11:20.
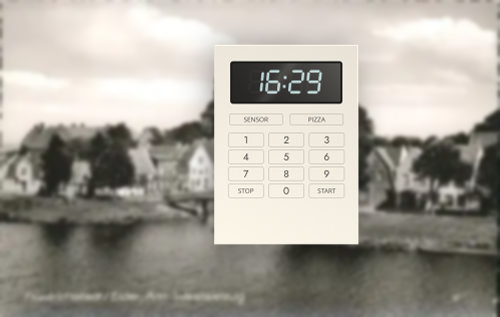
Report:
16:29
